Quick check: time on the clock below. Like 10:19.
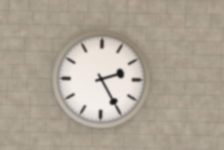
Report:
2:25
